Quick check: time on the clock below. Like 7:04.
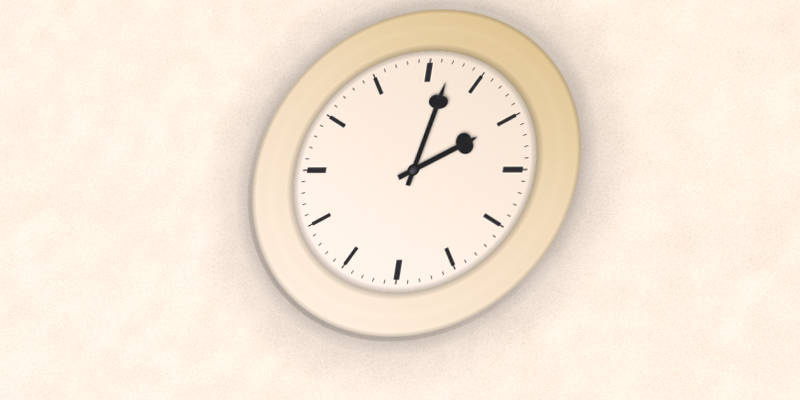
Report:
2:02
